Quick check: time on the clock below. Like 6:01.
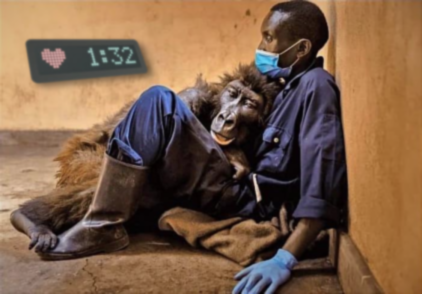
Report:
1:32
